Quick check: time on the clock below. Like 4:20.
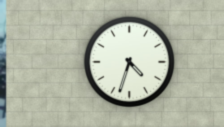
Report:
4:33
